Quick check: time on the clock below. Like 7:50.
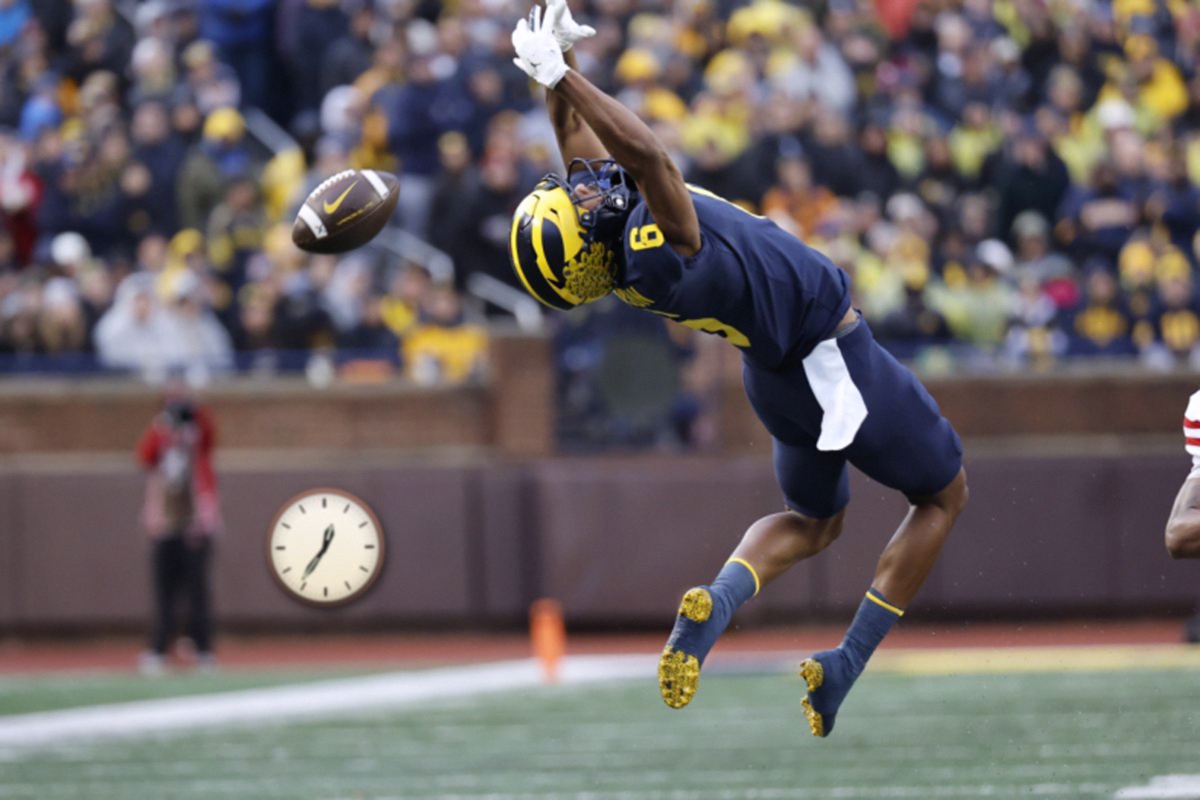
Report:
12:36
